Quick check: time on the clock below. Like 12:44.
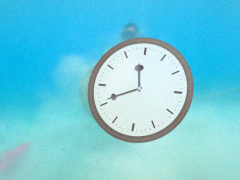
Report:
11:41
